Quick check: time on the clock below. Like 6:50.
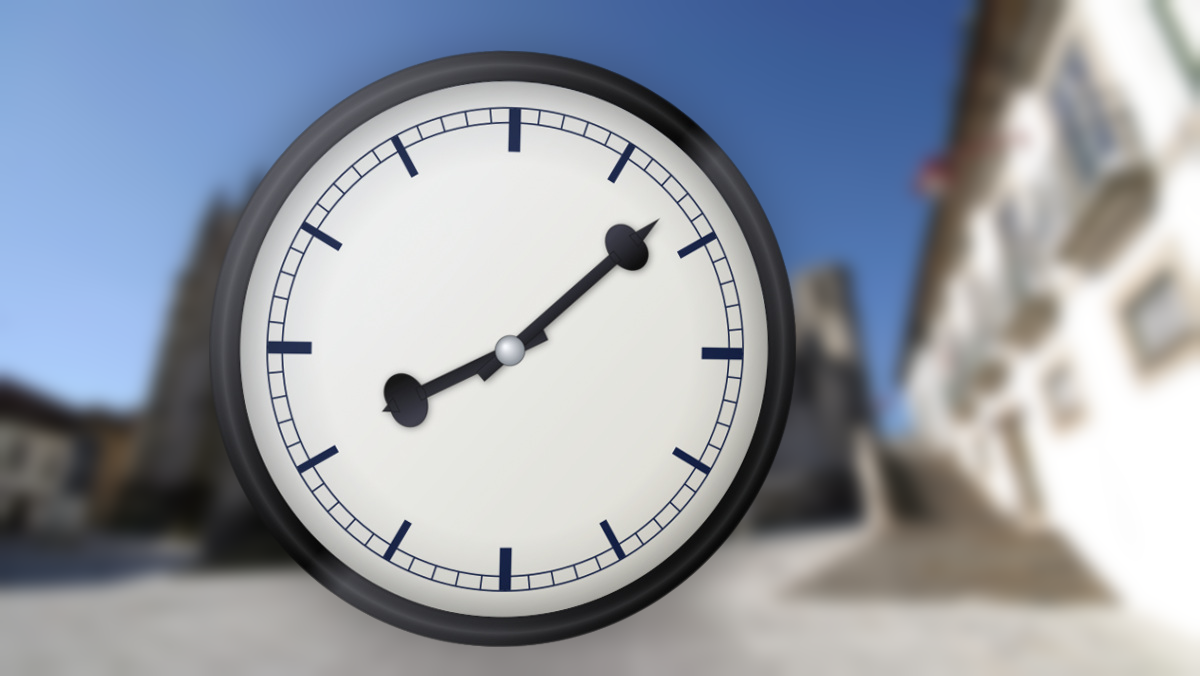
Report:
8:08
